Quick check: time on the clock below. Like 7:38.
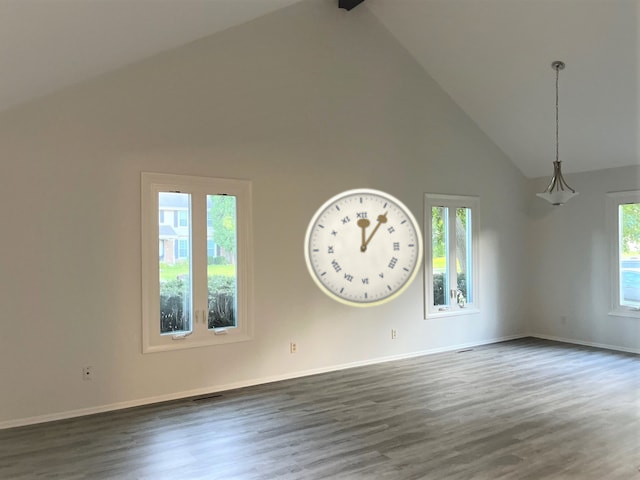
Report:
12:06
